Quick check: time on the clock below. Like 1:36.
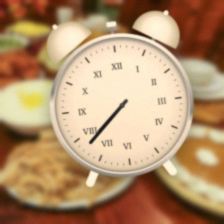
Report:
7:38
